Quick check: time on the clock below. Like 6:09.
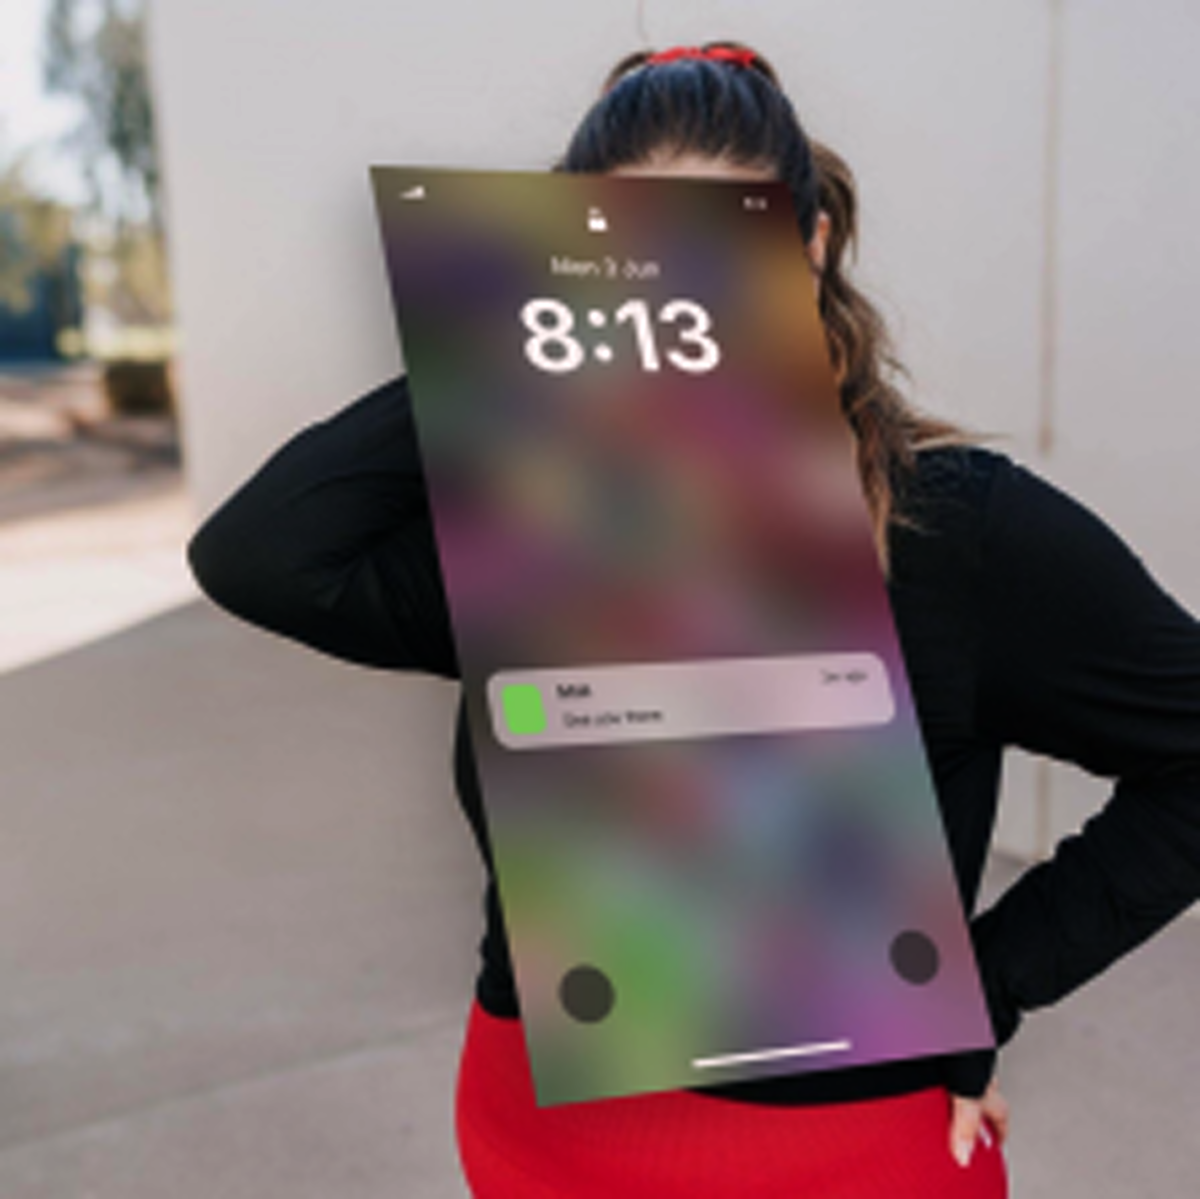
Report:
8:13
